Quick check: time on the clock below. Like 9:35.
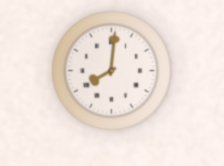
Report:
8:01
